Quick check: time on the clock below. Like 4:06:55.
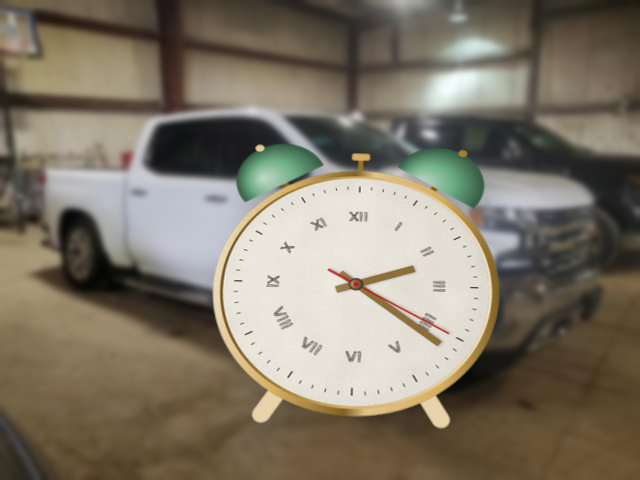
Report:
2:21:20
